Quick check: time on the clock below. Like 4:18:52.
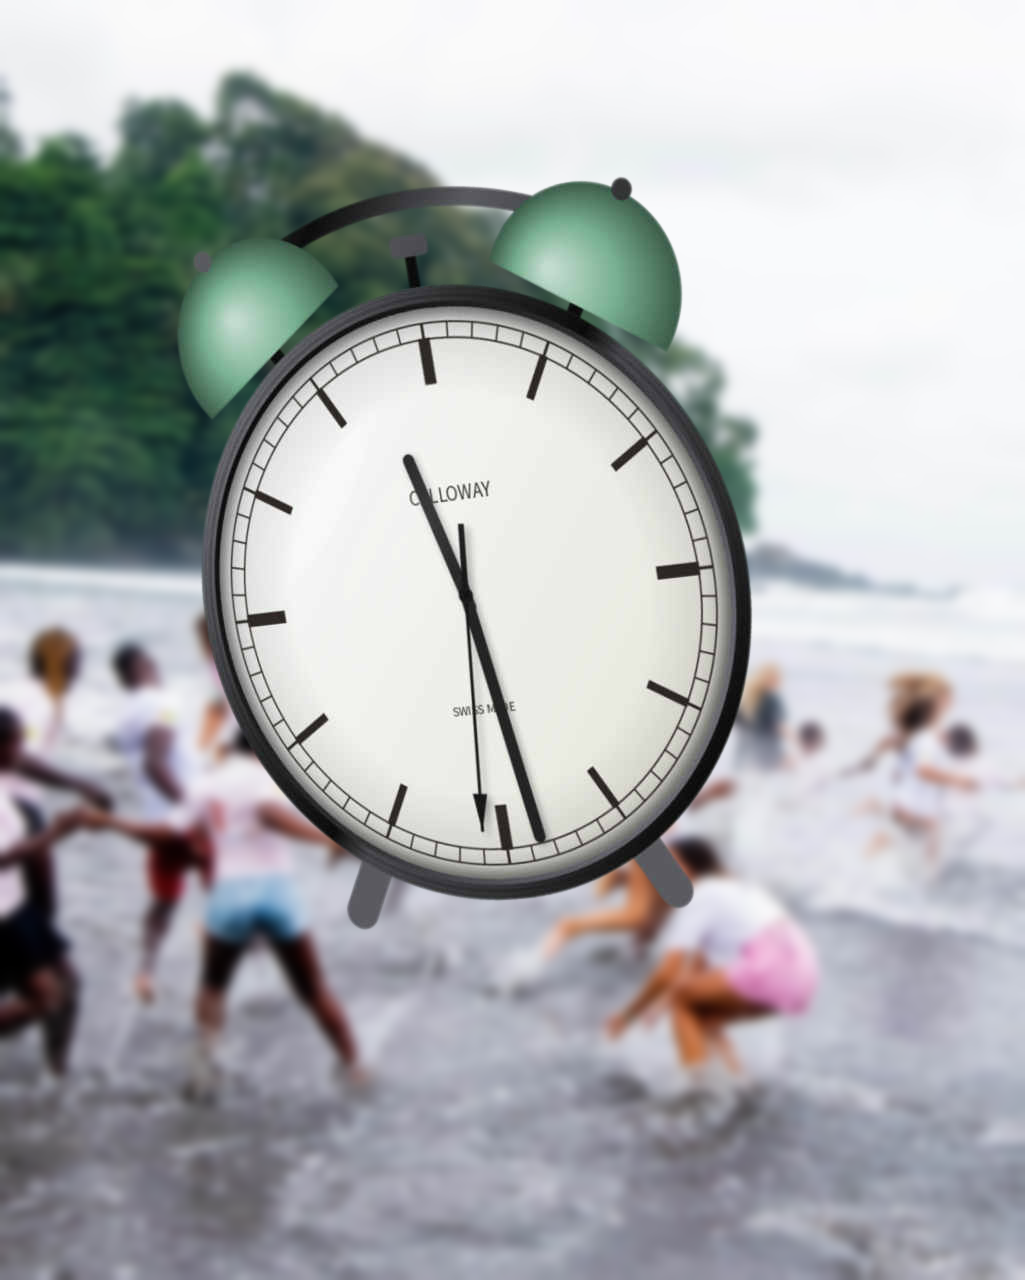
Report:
11:28:31
